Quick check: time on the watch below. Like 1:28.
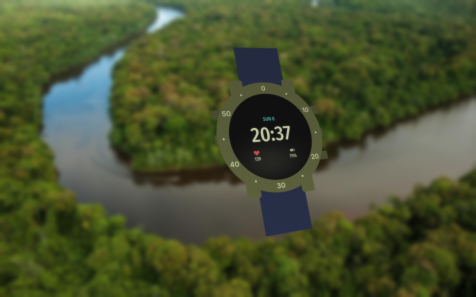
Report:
20:37
